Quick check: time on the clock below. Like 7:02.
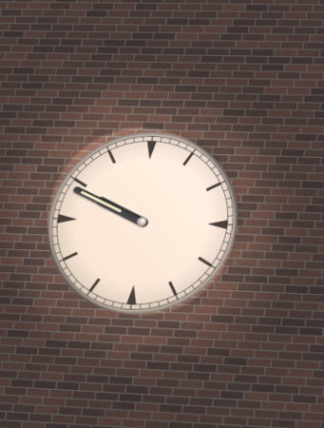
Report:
9:49
